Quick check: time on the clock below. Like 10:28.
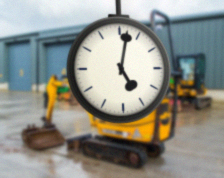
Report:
5:02
